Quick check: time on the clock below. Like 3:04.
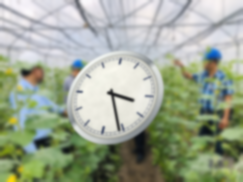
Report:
3:26
